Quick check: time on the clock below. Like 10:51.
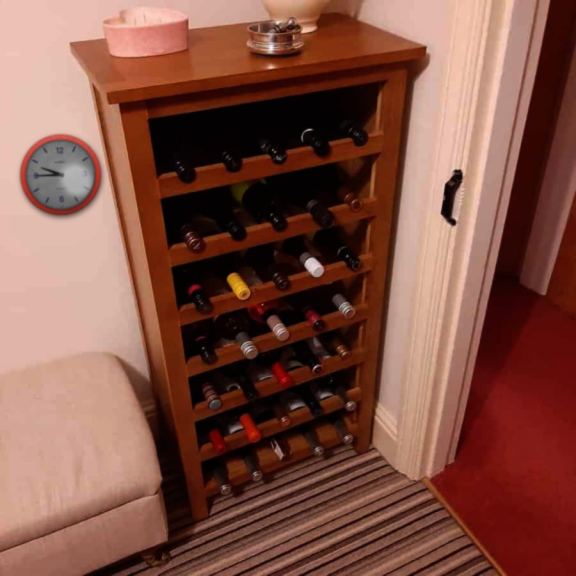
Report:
9:45
